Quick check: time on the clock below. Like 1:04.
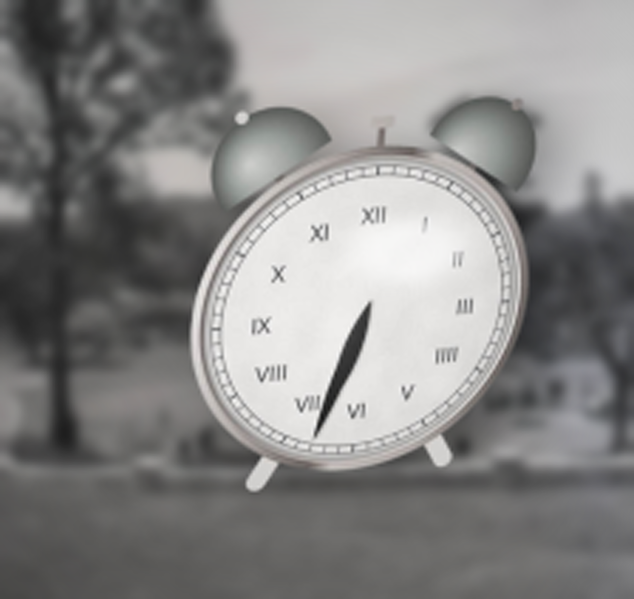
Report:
6:33
